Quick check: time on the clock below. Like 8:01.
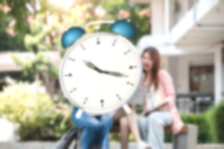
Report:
10:18
